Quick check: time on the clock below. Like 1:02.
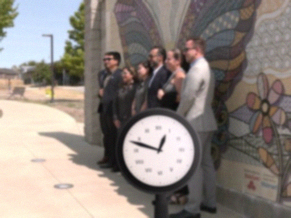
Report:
12:48
